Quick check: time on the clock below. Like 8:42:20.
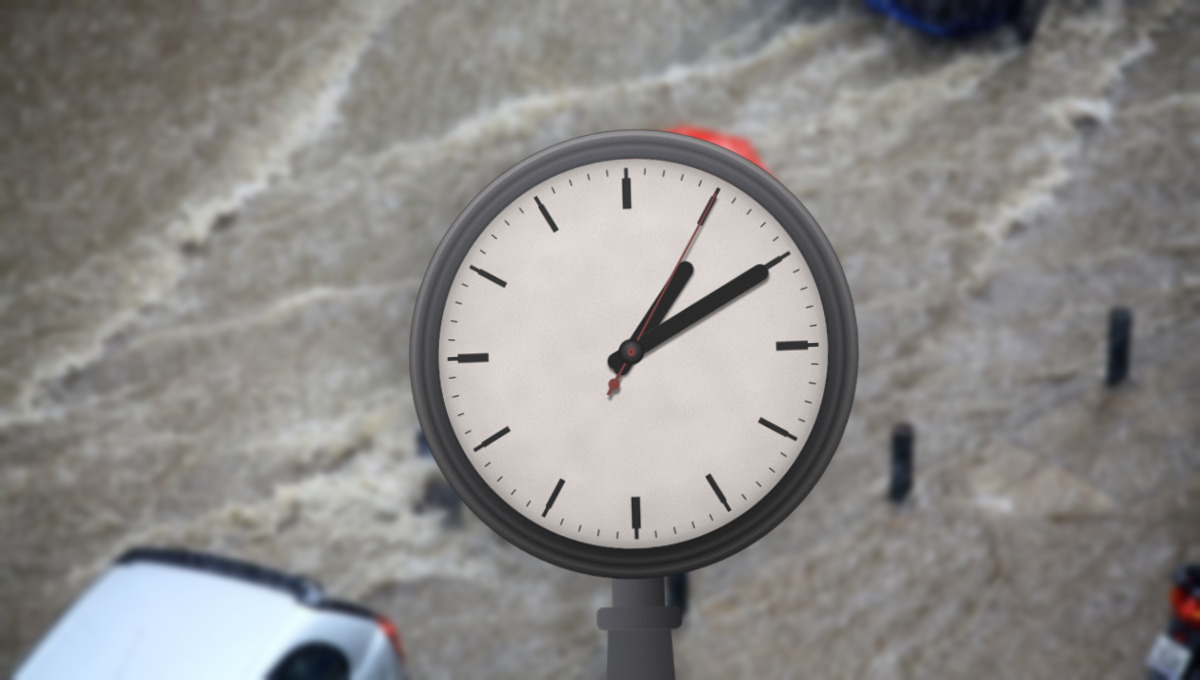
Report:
1:10:05
